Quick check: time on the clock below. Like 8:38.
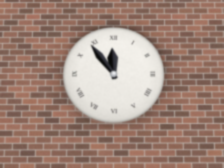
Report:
11:54
